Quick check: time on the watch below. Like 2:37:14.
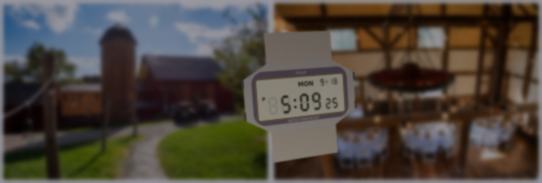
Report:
5:09:25
